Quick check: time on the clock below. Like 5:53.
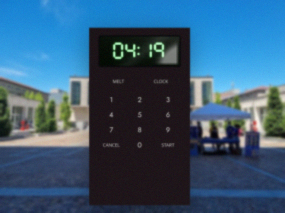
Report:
4:19
